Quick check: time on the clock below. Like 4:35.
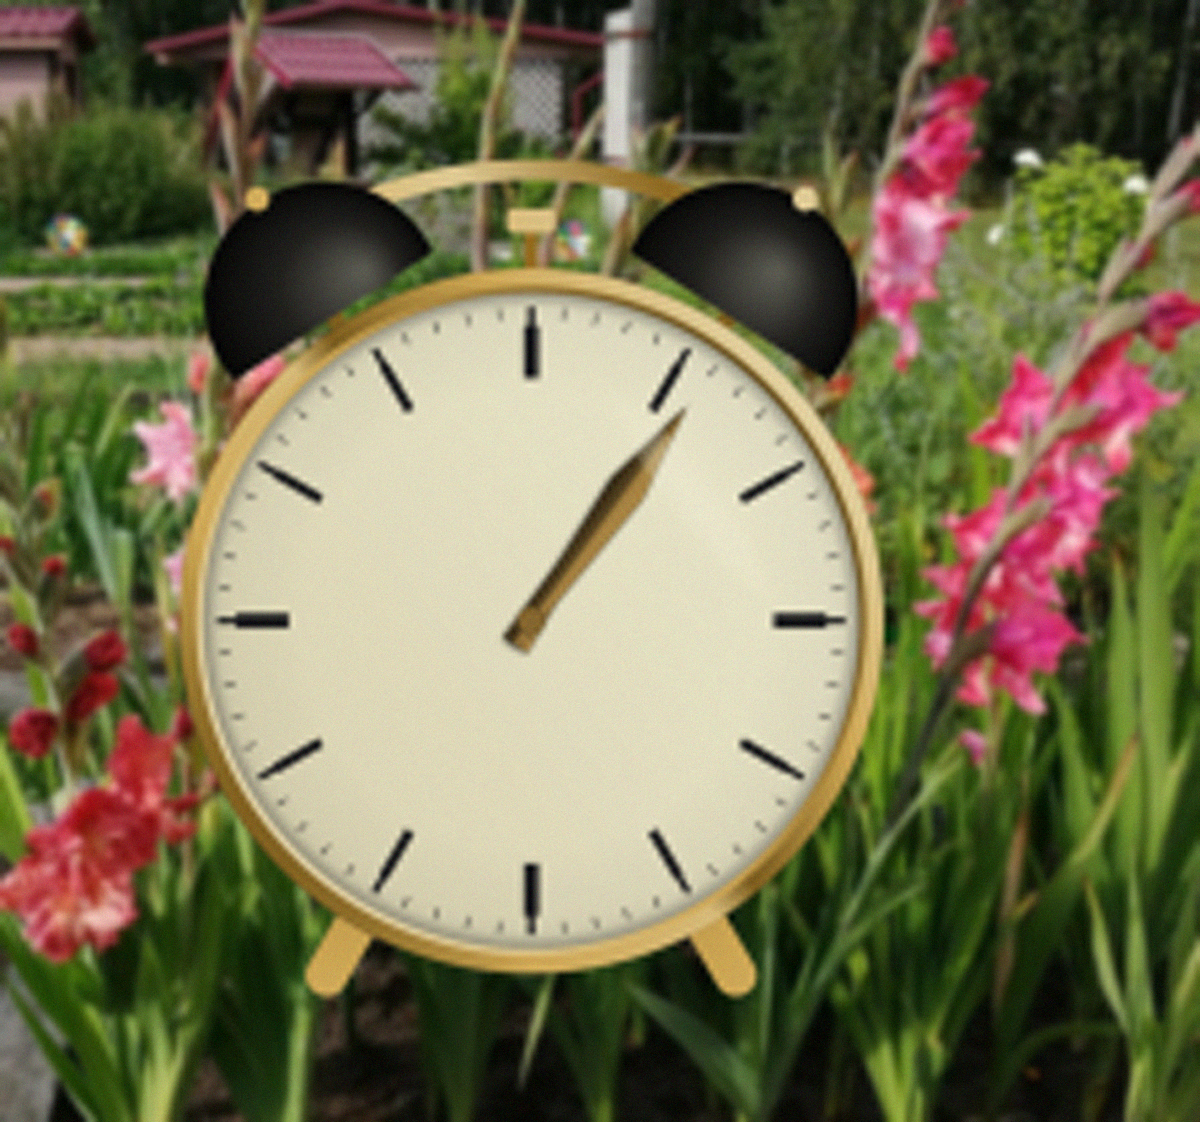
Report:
1:06
